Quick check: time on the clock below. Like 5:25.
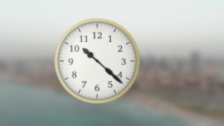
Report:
10:22
